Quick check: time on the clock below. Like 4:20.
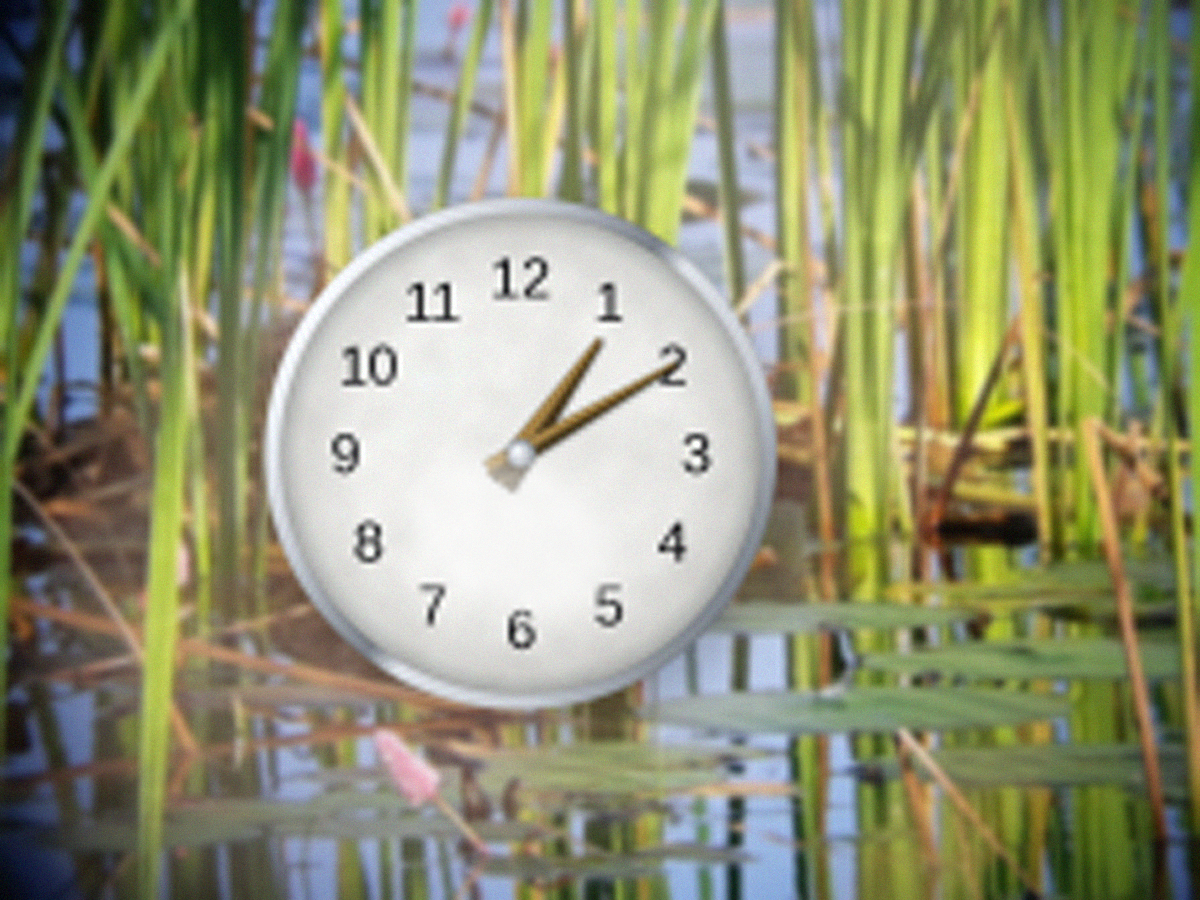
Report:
1:10
